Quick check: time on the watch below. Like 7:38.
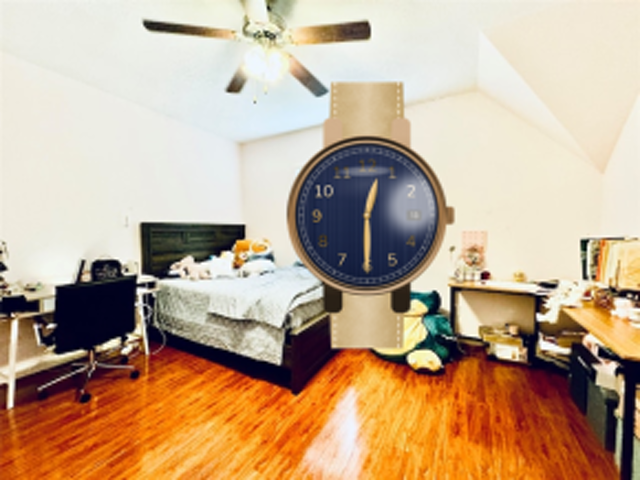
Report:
12:30
